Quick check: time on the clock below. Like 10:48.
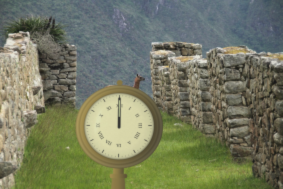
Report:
12:00
